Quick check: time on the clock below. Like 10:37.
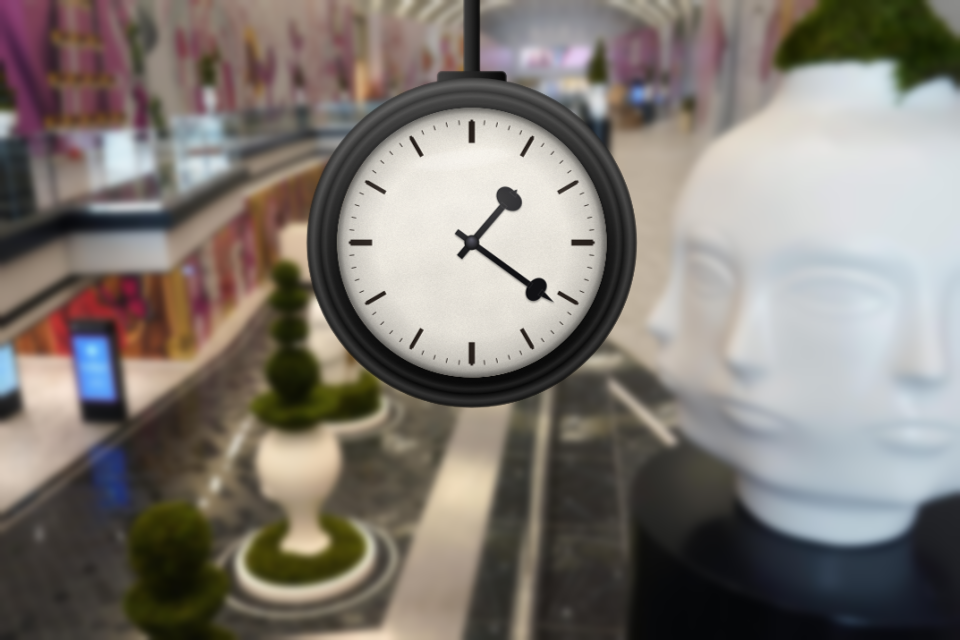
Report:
1:21
